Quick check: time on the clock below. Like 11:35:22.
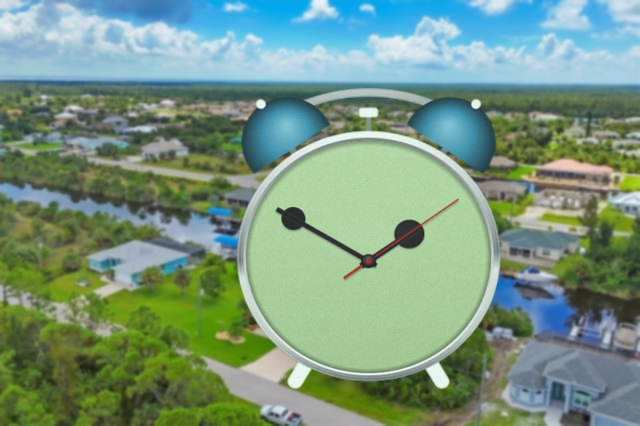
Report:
1:50:09
